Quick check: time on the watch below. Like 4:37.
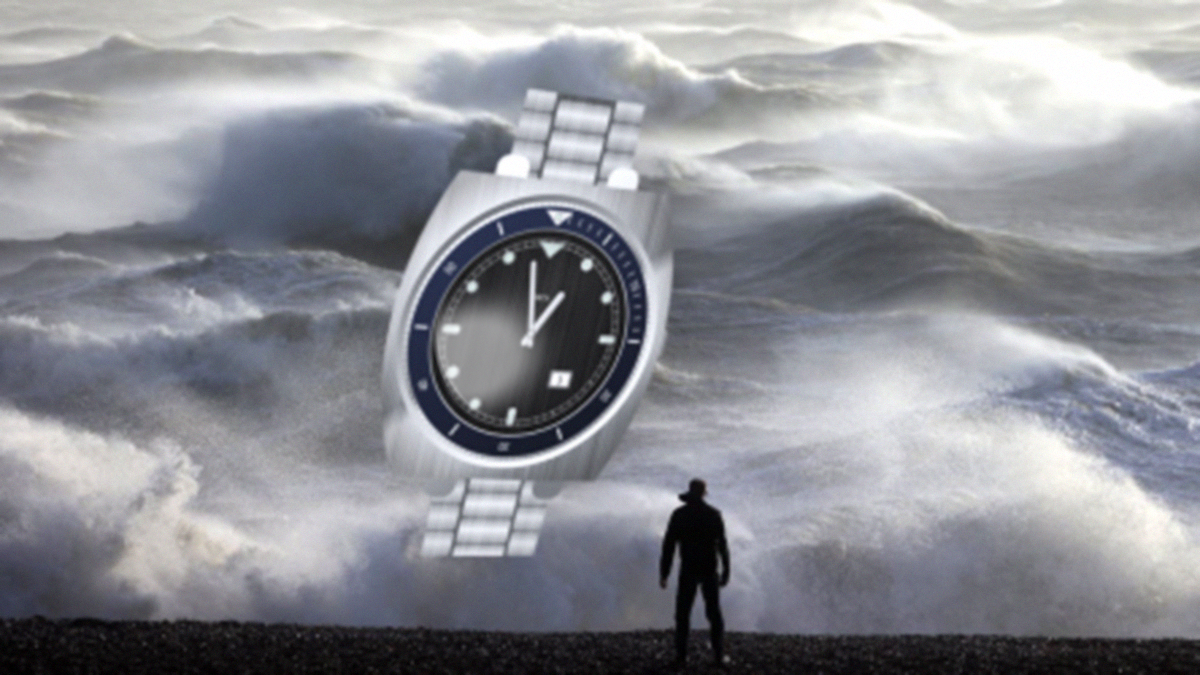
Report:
12:58
